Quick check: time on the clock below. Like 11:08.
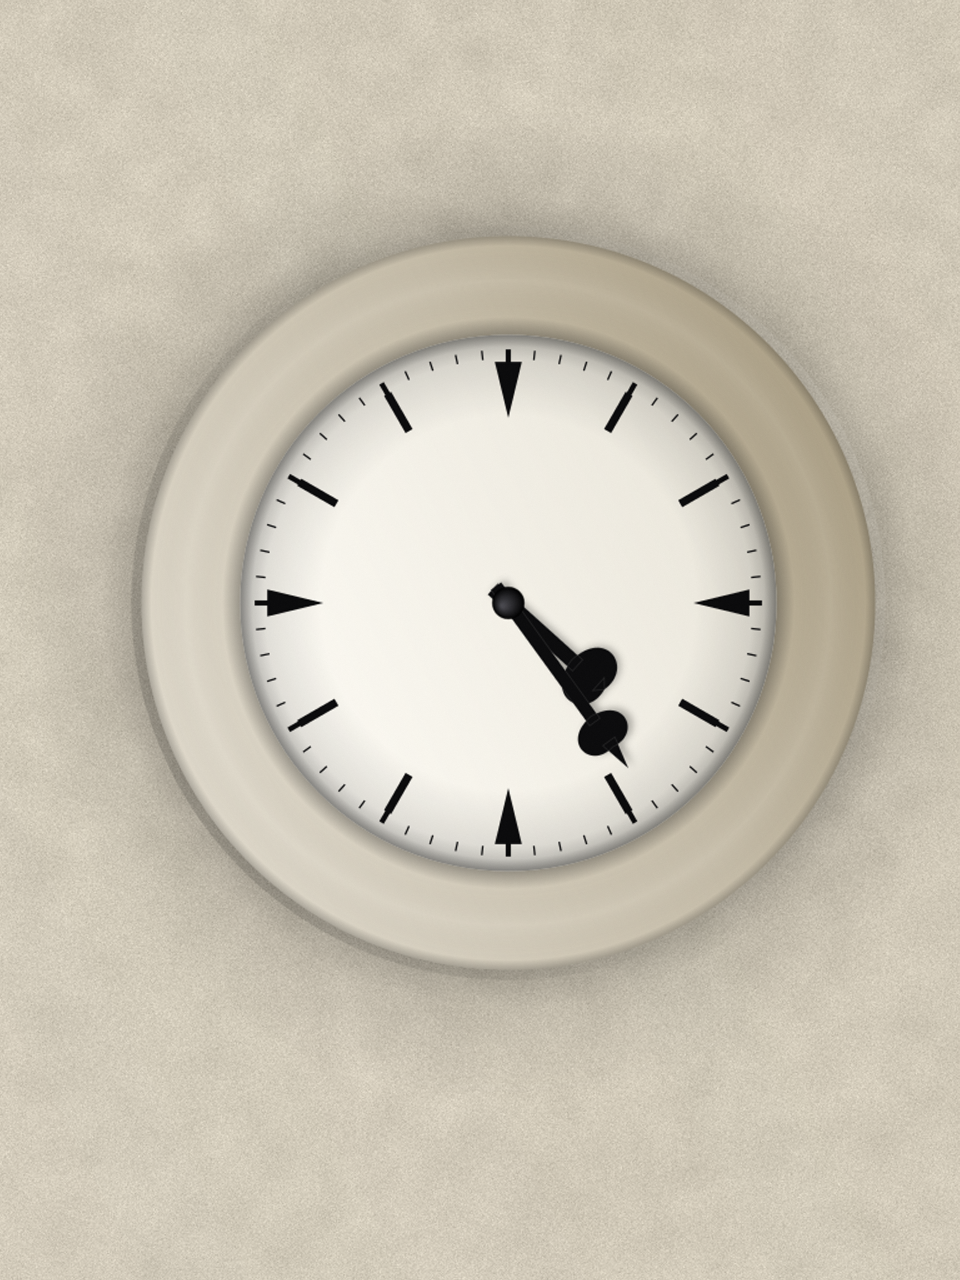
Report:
4:24
